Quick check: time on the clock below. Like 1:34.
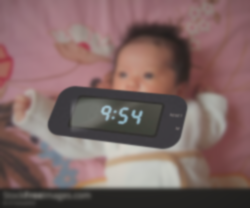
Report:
9:54
